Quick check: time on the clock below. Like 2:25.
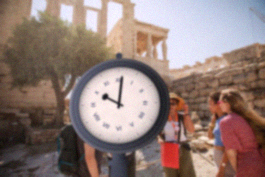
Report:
10:01
